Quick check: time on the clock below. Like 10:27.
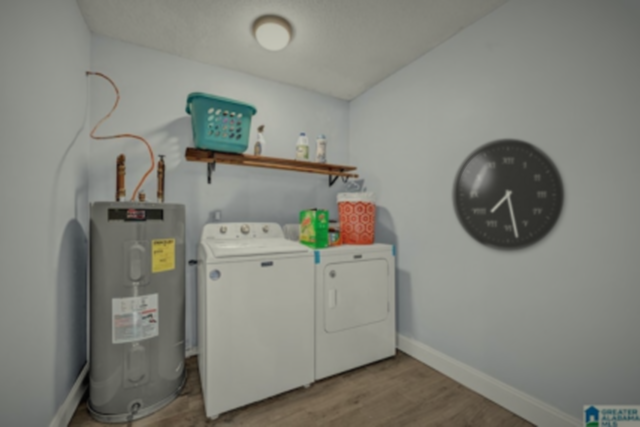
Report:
7:28
